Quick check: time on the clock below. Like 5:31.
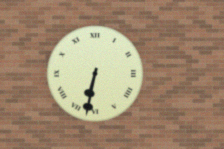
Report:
6:32
